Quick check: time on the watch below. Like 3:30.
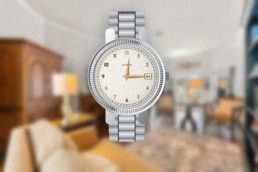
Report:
12:15
